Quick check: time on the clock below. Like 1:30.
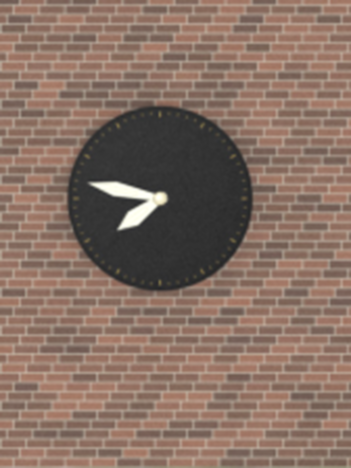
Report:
7:47
